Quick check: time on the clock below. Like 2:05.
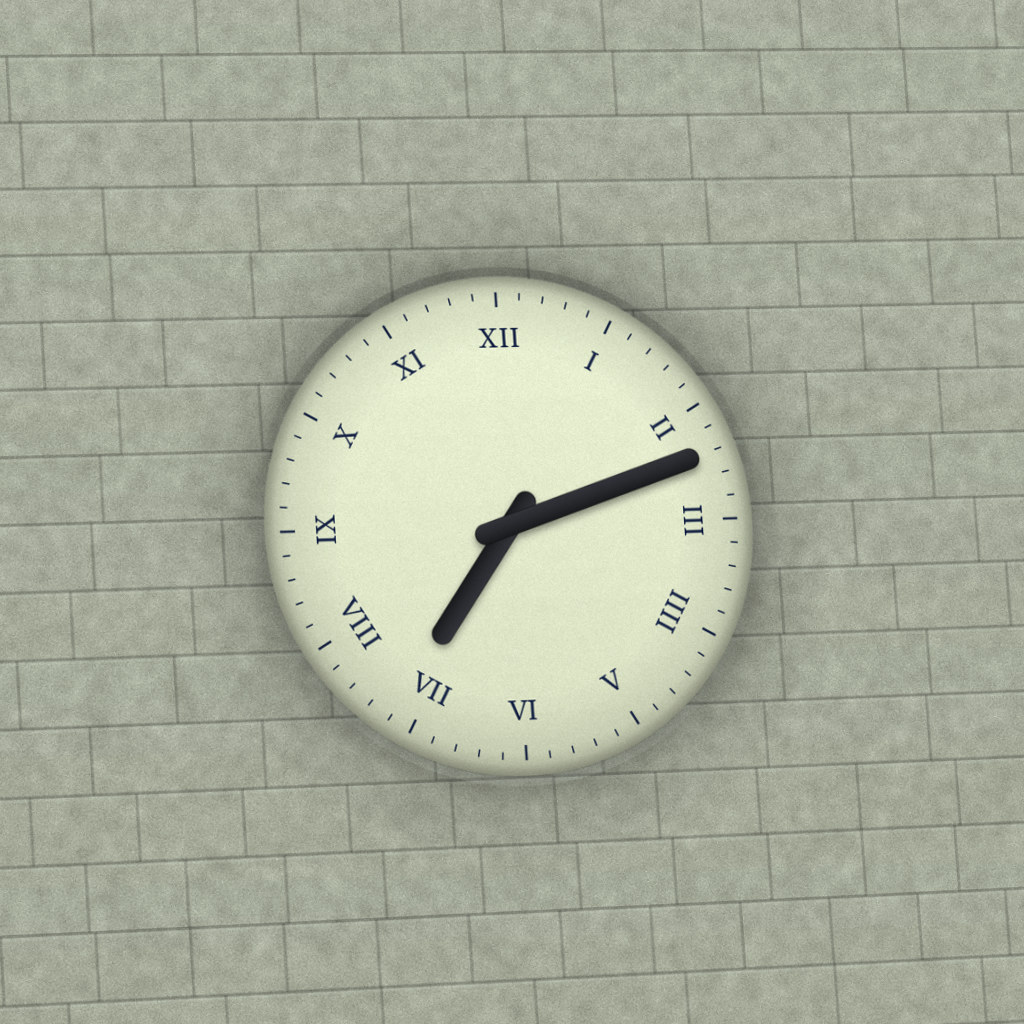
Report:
7:12
